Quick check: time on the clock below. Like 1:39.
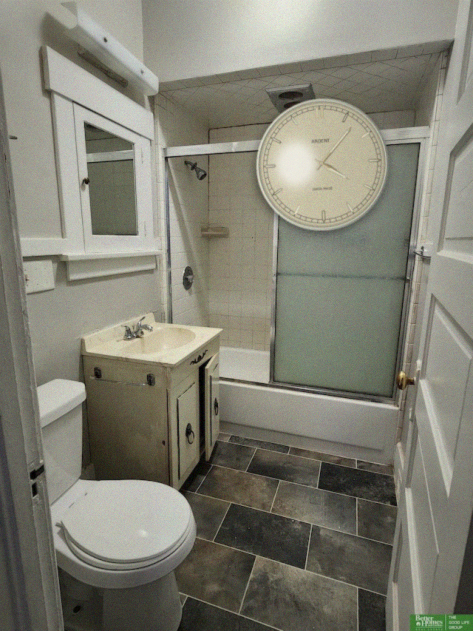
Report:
4:07
